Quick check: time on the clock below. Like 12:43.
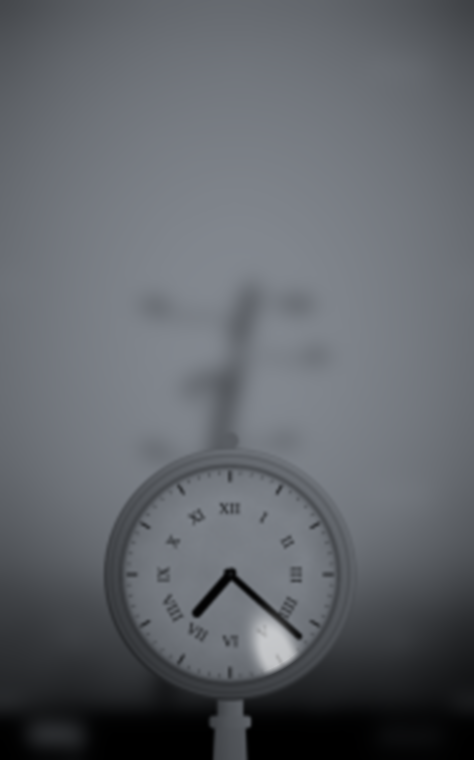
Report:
7:22
